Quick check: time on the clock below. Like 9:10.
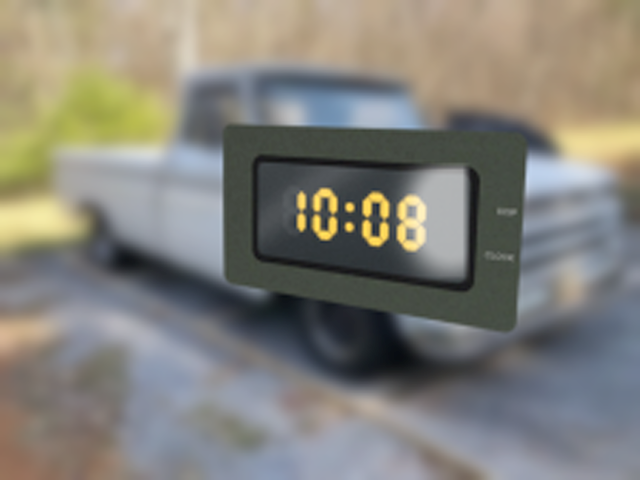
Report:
10:08
